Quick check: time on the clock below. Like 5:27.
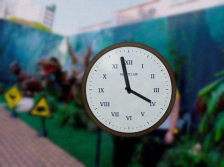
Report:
3:58
